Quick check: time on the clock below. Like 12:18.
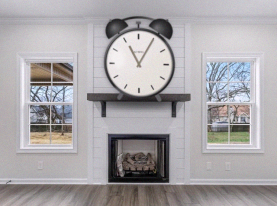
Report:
11:05
